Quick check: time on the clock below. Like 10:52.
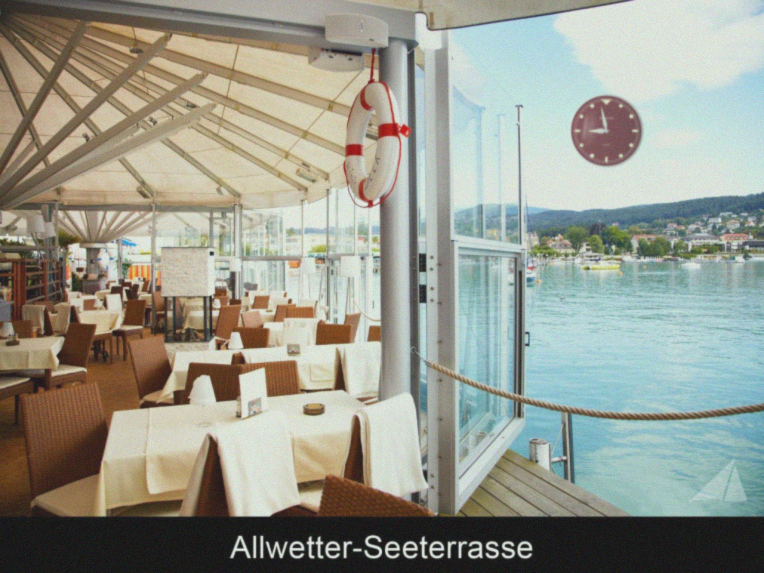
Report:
8:58
